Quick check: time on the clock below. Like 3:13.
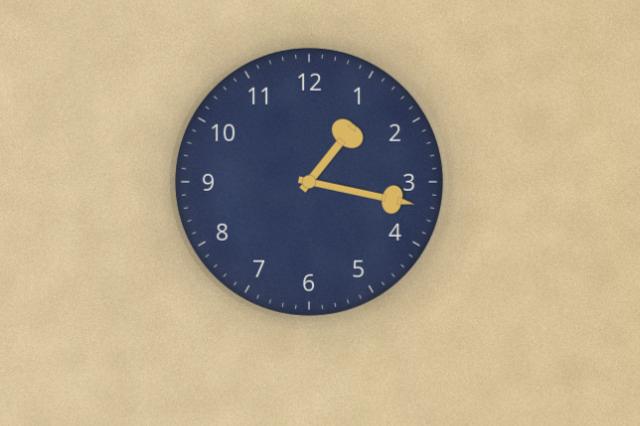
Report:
1:17
